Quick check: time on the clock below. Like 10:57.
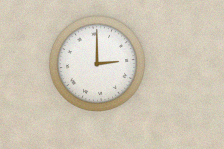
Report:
3:01
